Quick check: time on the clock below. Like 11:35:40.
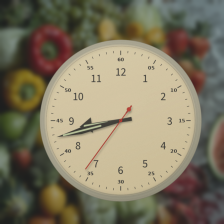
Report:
8:42:36
